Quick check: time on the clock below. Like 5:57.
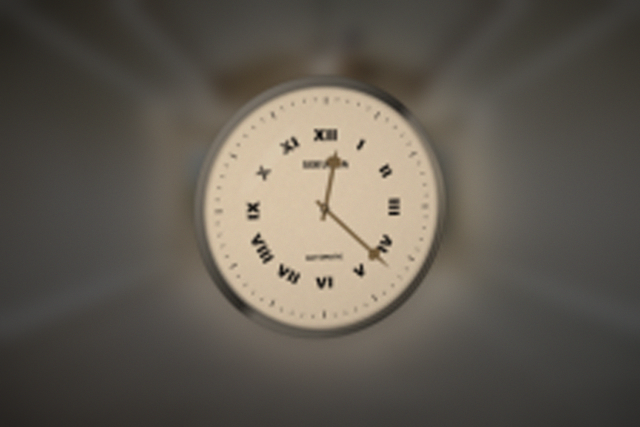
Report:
12:22
